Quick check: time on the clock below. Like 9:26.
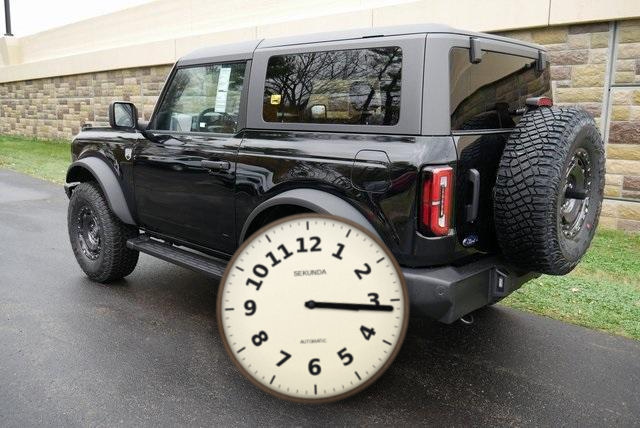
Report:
3:16
